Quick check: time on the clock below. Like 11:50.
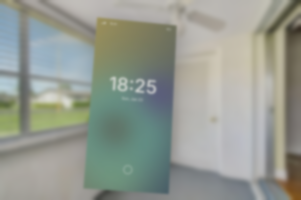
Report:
18:25
